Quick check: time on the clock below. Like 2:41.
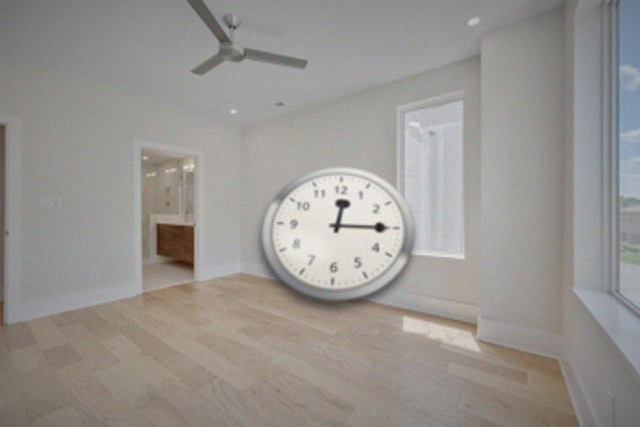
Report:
12:15
